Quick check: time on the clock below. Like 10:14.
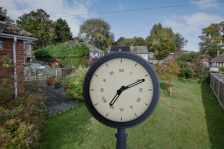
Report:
7:11
